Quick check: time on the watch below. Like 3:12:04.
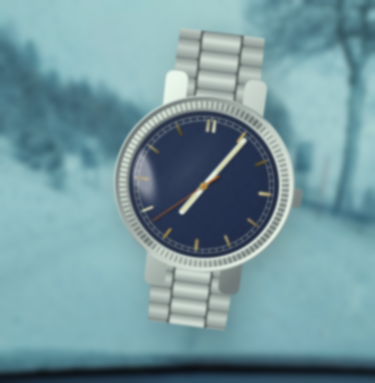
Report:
7:05:38
